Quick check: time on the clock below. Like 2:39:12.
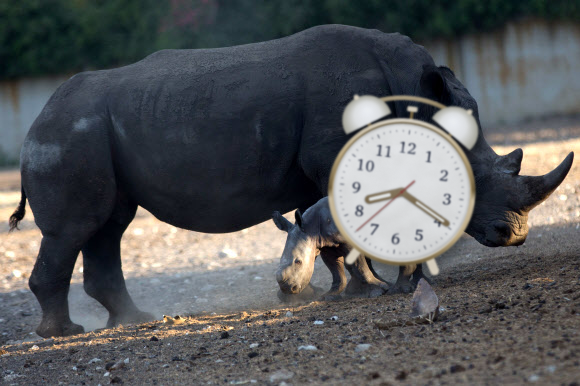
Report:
8:19:37
